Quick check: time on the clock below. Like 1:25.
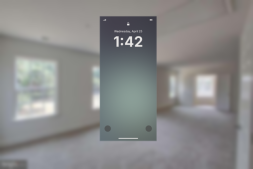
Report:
1:42
